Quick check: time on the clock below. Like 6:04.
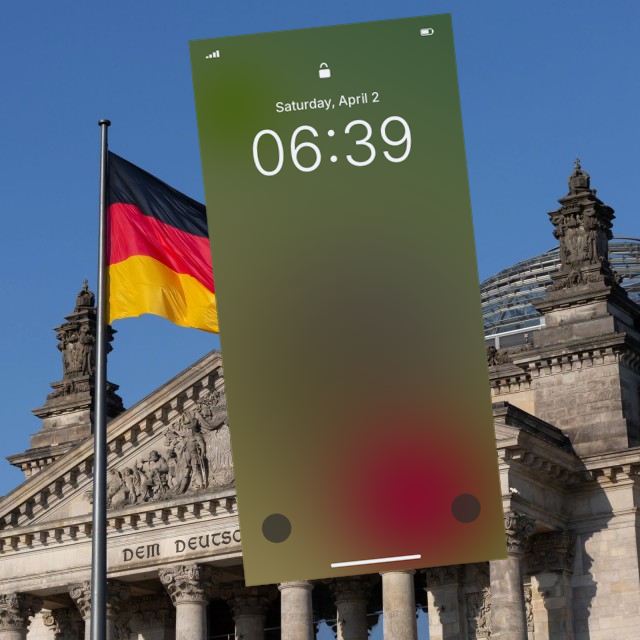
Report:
6:39
